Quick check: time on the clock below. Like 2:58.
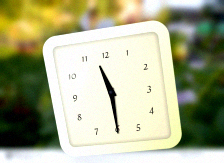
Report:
11:30
